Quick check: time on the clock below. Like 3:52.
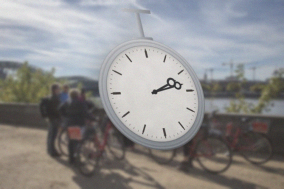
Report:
2:13
